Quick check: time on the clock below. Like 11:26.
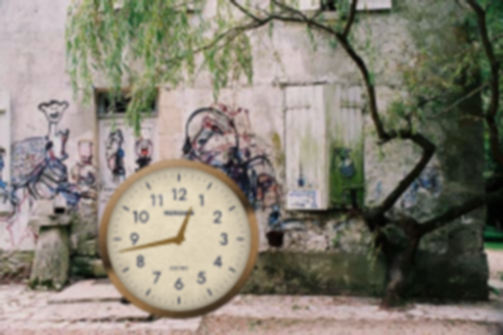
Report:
12:43
